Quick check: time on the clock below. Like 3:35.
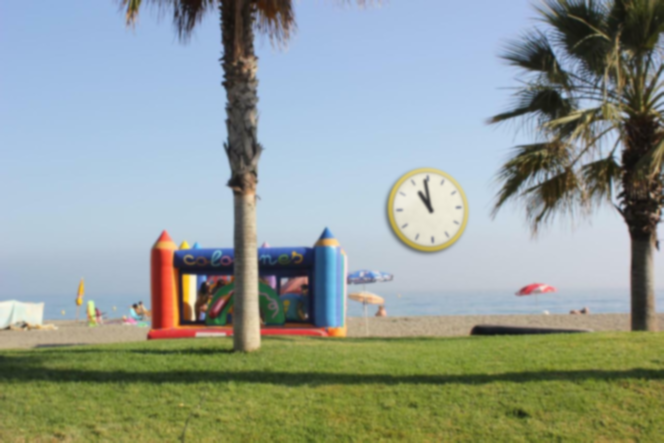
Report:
10:59
